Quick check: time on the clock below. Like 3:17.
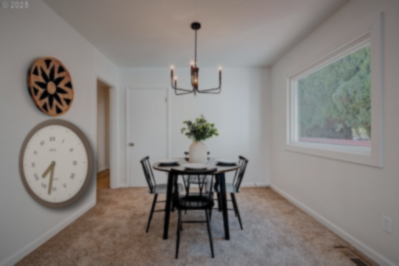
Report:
7:32
